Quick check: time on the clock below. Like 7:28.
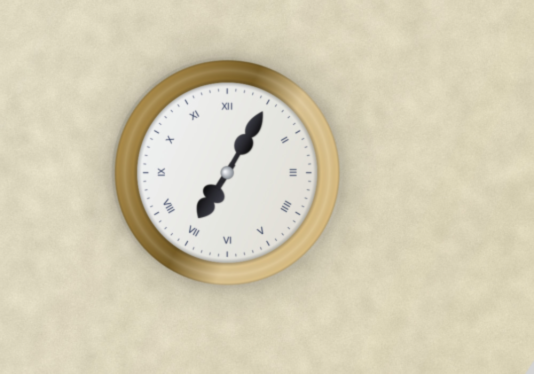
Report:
7:05
